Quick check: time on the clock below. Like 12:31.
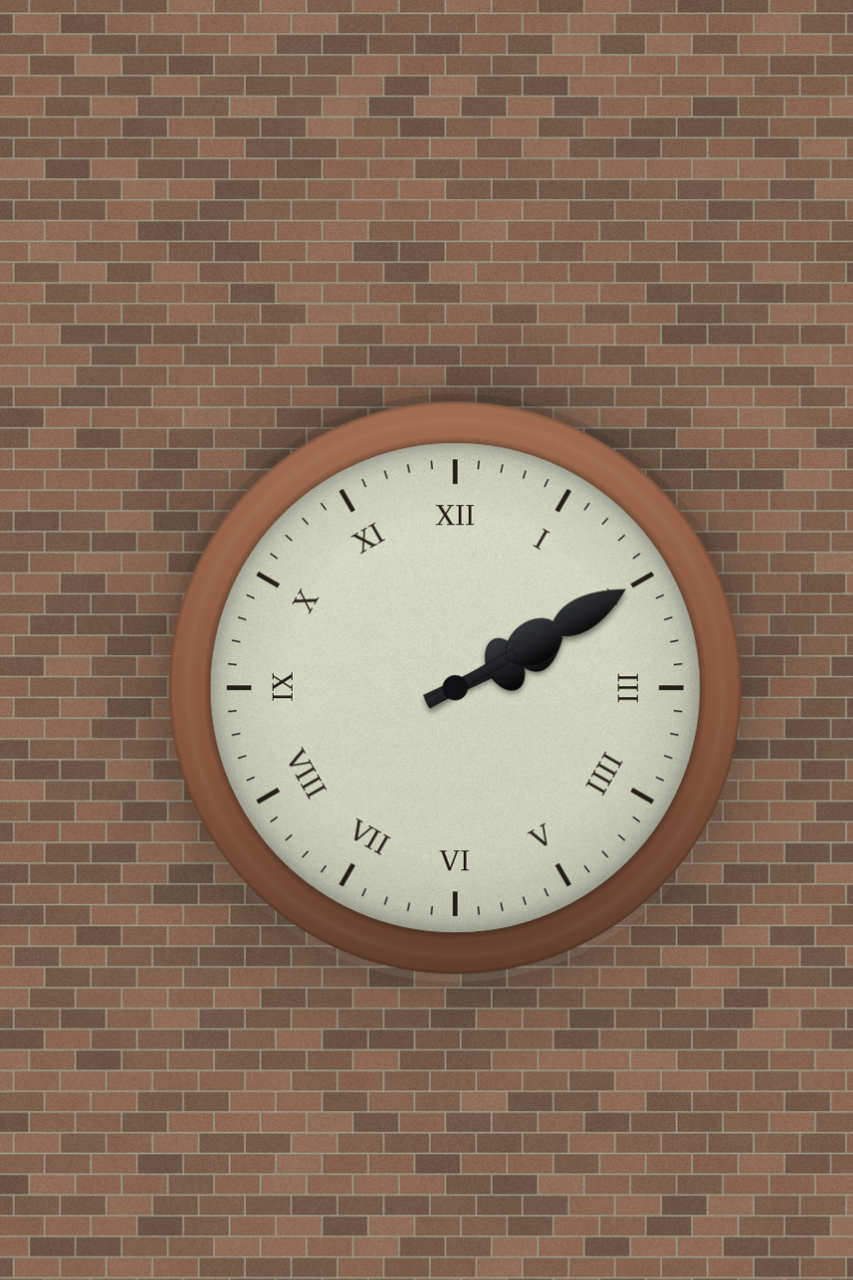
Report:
2:10
